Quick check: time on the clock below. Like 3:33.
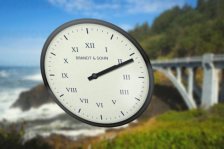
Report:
2:11
